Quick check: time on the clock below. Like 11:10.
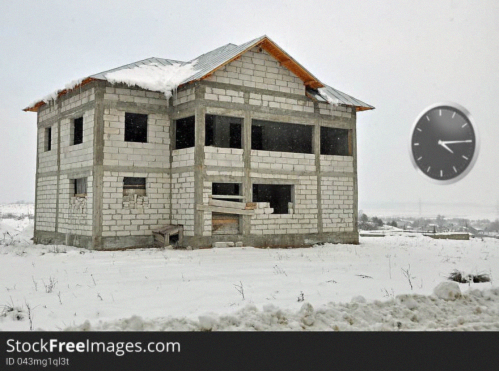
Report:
4:15
